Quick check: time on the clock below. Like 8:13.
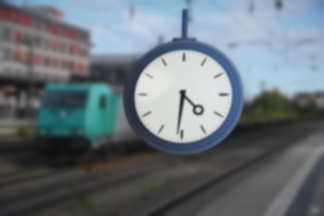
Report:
4:31
